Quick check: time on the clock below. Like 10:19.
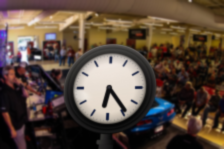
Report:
6:24
